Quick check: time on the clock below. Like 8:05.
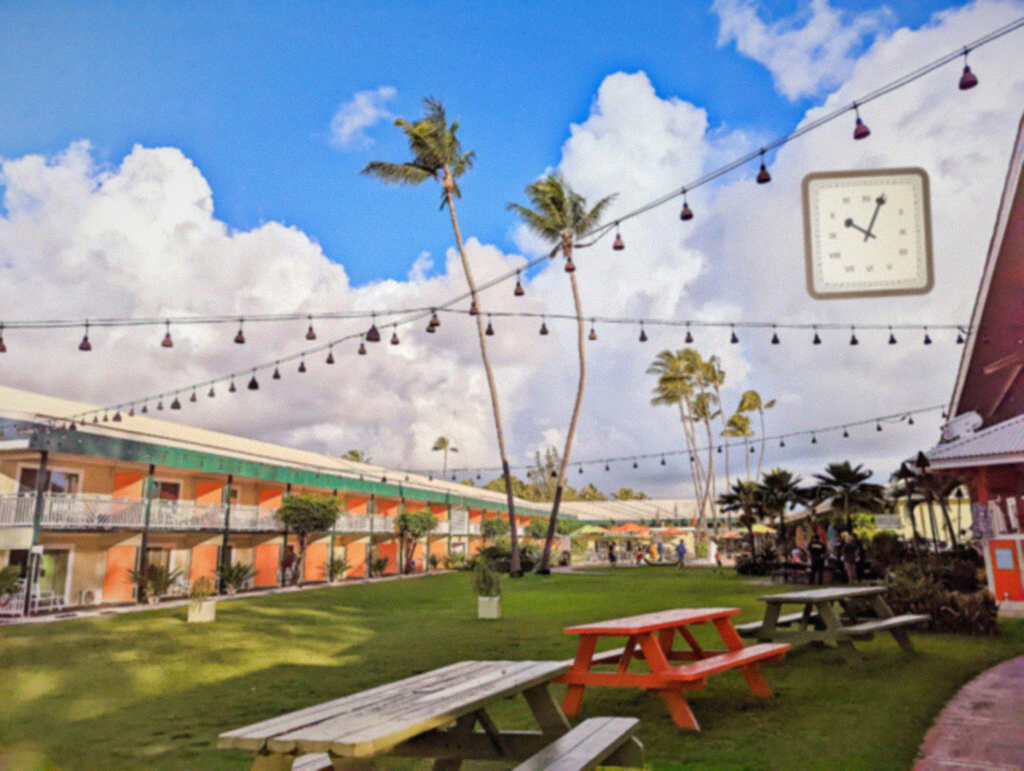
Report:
10:04
